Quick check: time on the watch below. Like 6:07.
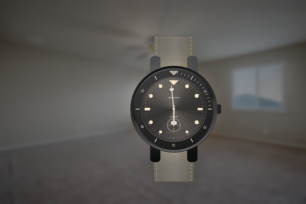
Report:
5:59
